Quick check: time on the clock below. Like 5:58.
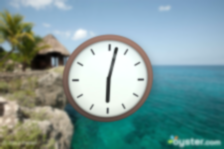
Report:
6:02
